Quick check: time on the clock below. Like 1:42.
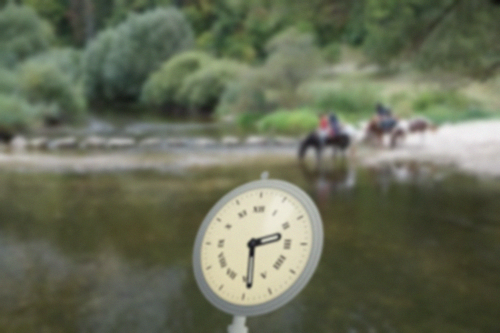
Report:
2:29
